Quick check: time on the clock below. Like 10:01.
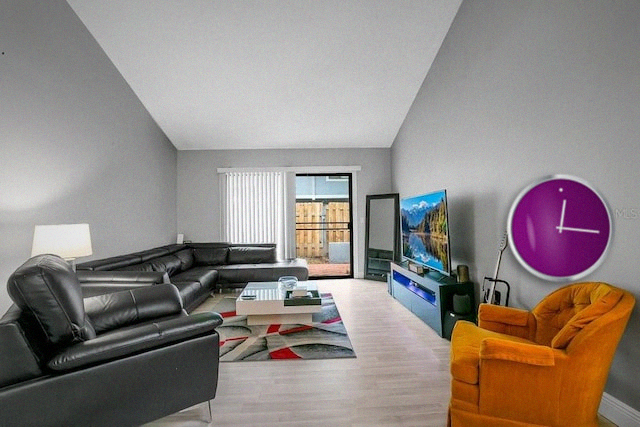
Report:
12:16
